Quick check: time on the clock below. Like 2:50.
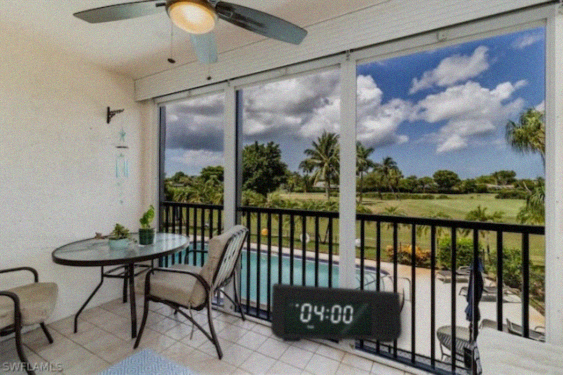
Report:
4:00
